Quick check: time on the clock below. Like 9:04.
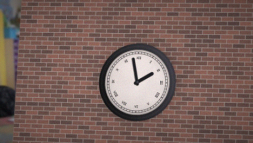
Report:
1:58
